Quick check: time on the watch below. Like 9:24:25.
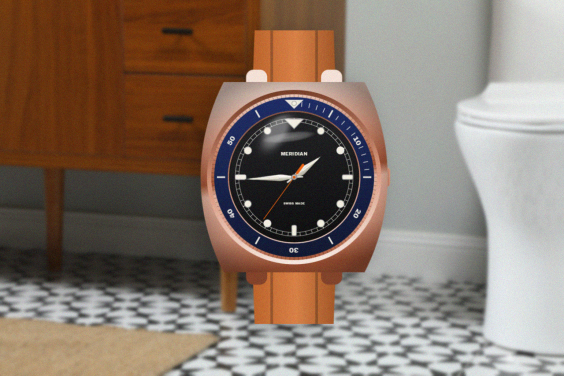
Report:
1:44:36
